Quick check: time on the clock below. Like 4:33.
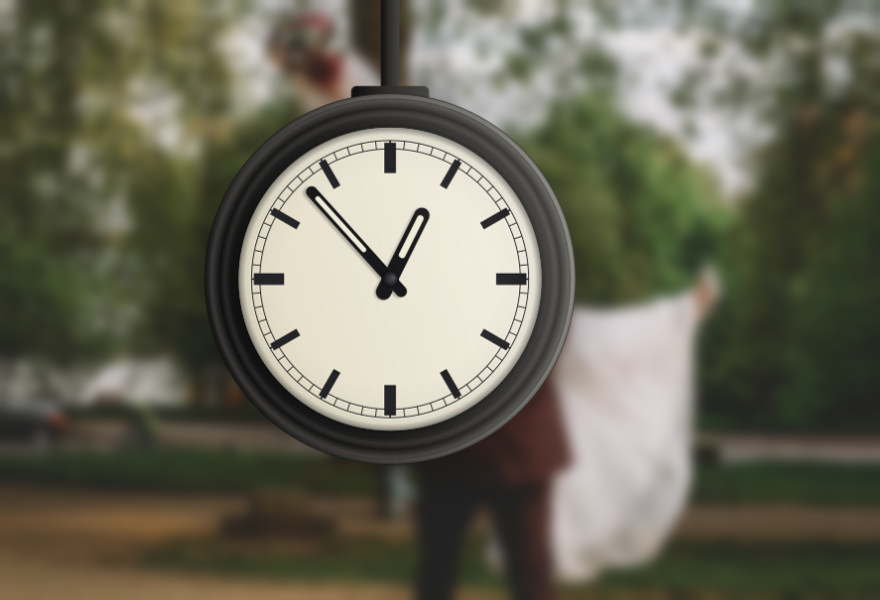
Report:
12:53
